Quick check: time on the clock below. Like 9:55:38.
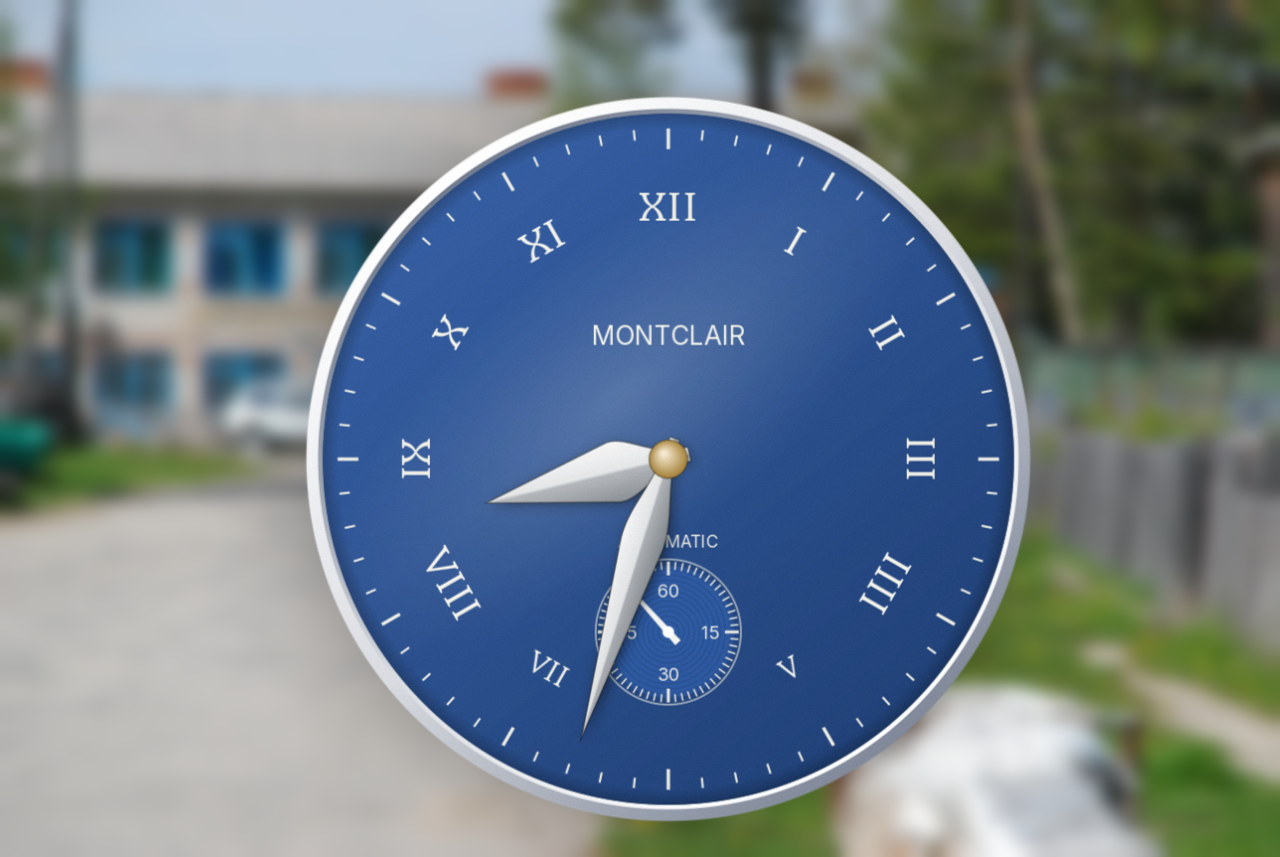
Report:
8:32:53
